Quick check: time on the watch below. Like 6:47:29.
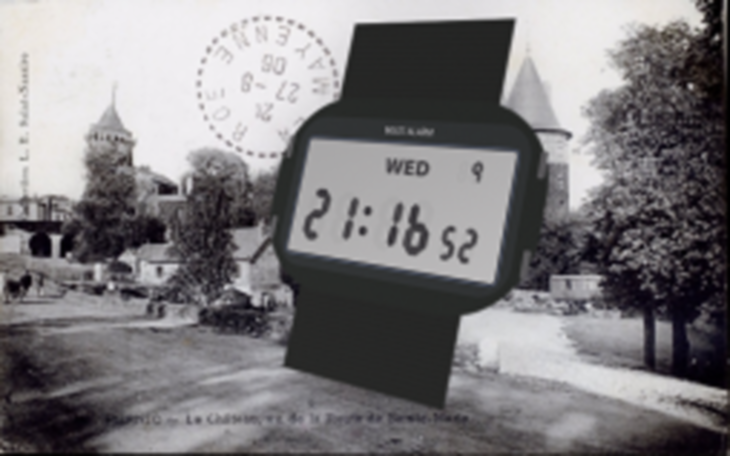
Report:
21:16:52
